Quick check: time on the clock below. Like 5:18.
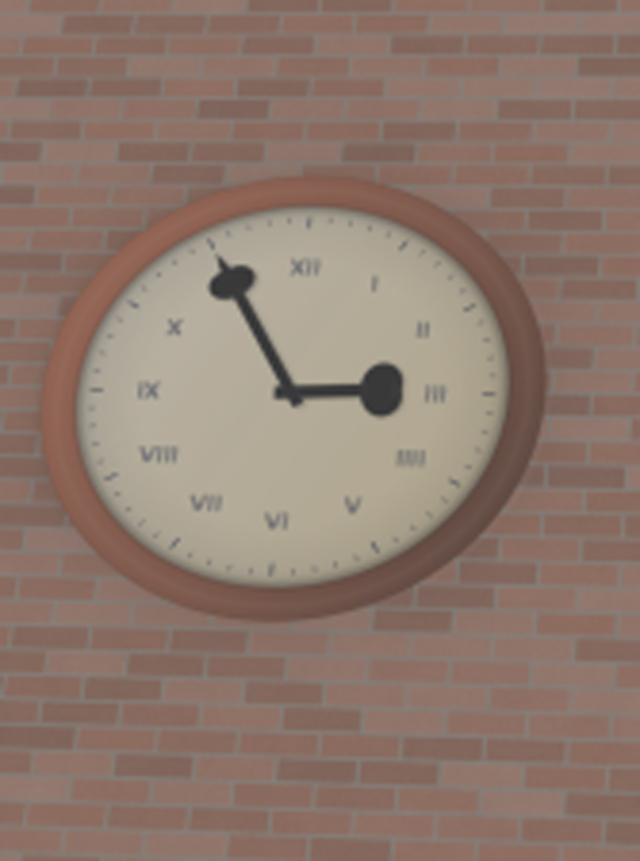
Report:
2:55
